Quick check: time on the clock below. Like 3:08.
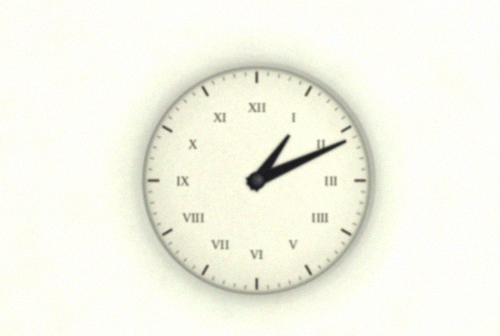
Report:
1:11
